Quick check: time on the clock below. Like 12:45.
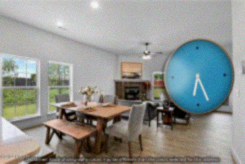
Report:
6:26
